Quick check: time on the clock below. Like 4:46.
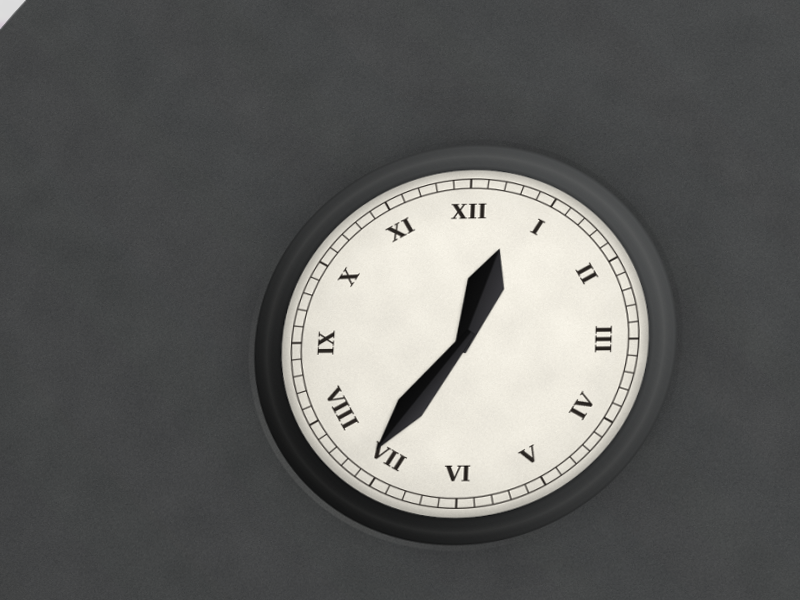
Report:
12:36
